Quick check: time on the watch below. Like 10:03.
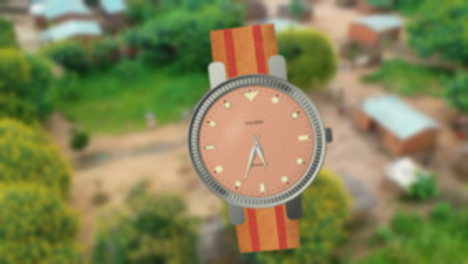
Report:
5:34
